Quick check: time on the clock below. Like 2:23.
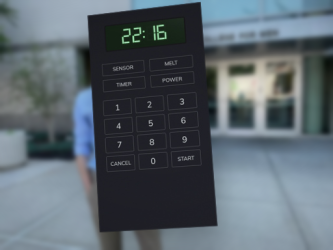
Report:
22:16
